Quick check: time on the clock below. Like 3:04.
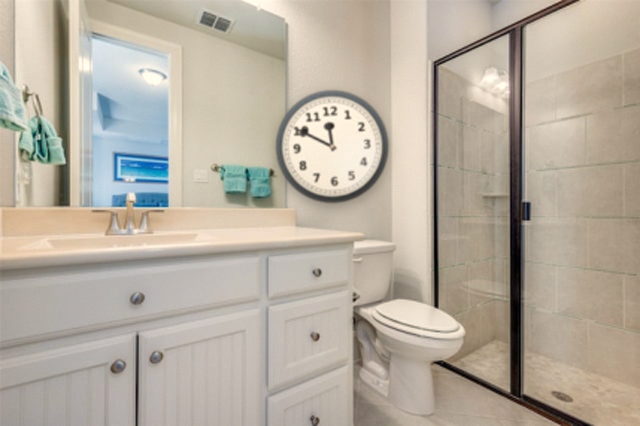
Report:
11:50
